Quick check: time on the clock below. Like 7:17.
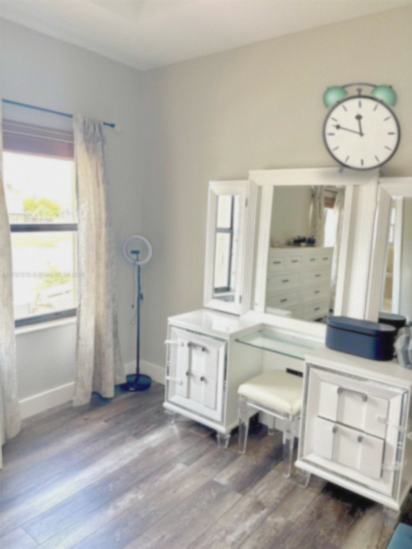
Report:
11:48
